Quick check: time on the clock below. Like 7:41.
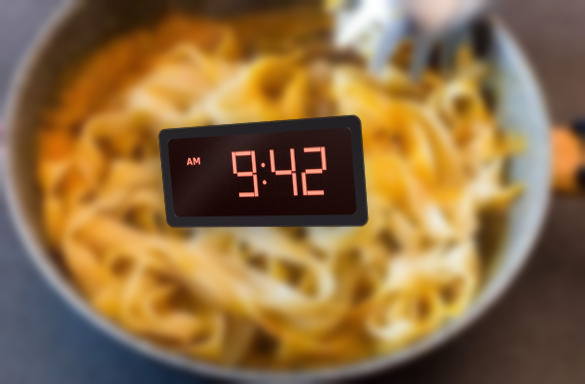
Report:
9:42
